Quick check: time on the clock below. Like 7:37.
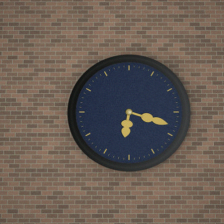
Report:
6:18
